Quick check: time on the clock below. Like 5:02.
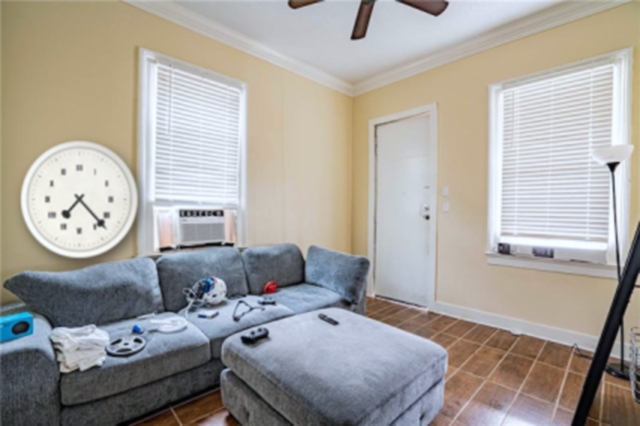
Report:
7:23
